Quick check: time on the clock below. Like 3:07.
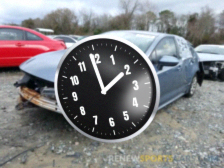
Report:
1:59
